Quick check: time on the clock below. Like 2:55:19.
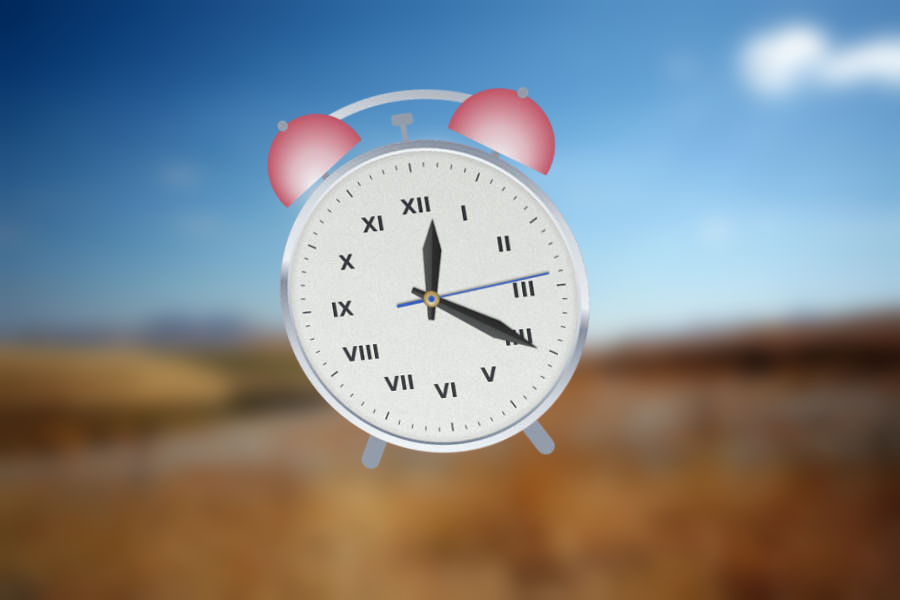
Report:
12:20:14
